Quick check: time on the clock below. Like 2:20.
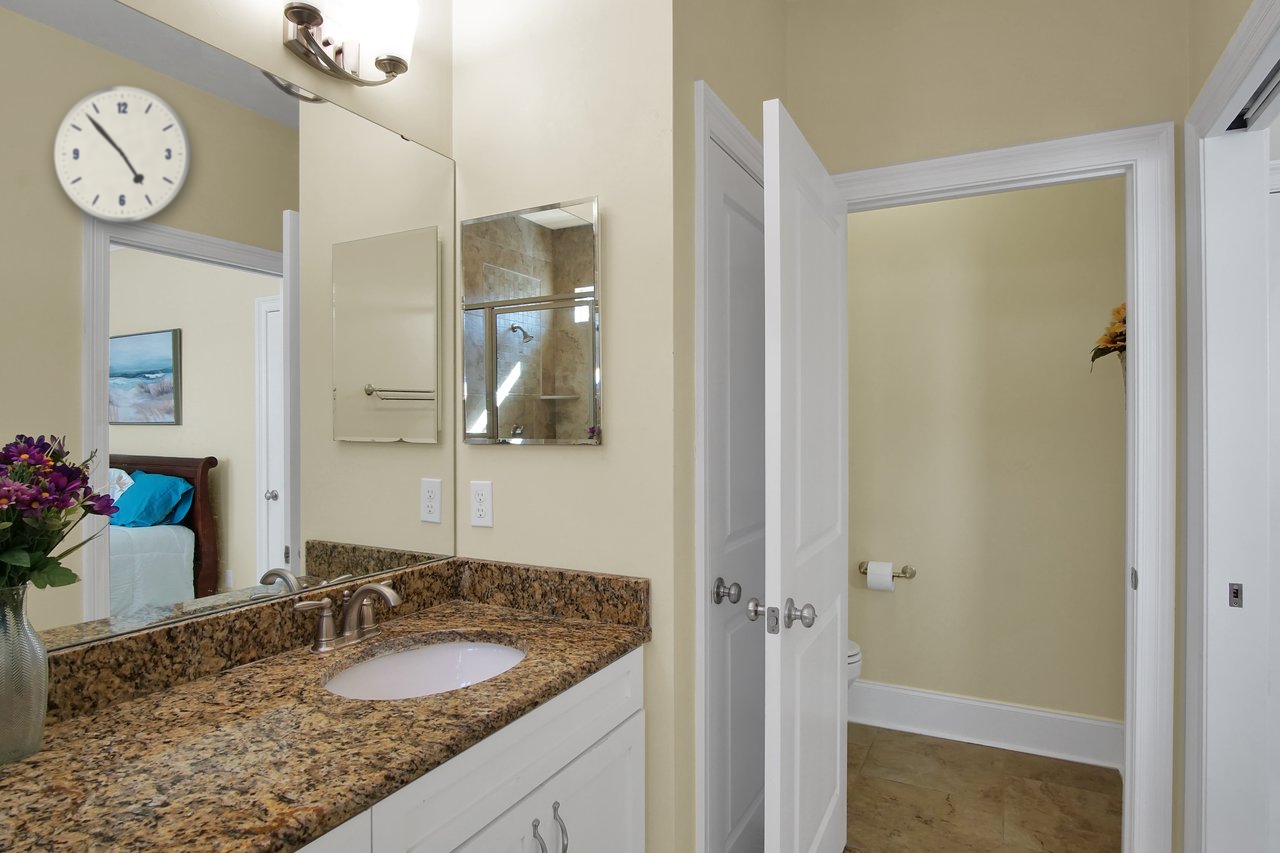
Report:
4:53
